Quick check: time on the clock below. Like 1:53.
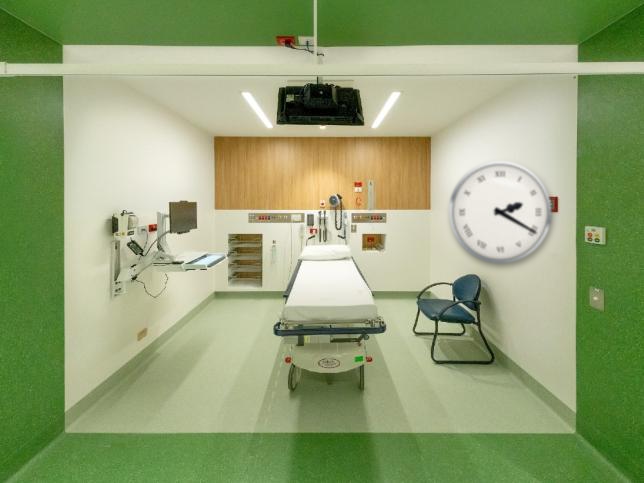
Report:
2:20
